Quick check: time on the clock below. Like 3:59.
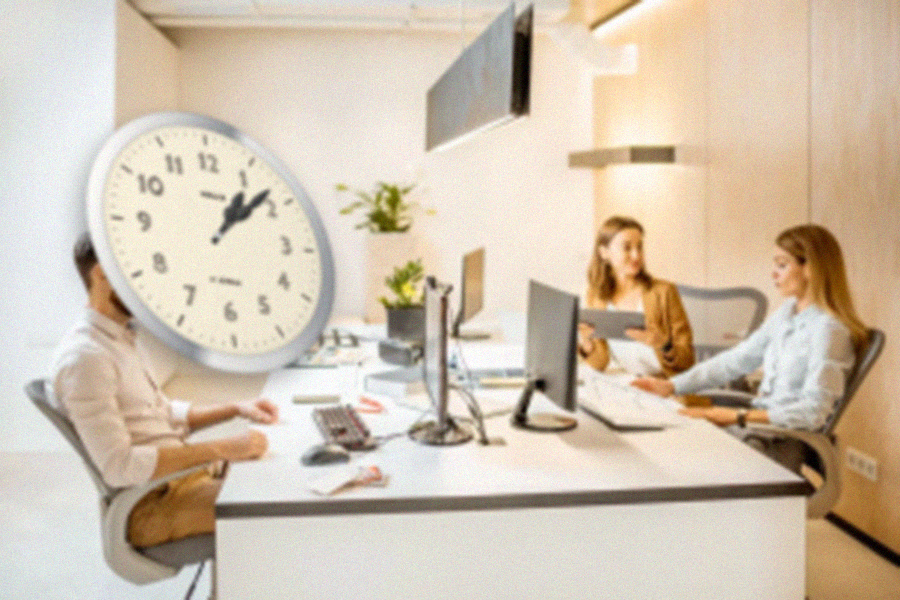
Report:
1:08
